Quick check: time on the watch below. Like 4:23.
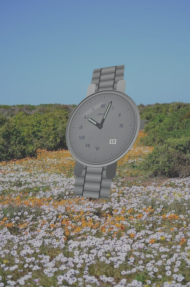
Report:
10:03
